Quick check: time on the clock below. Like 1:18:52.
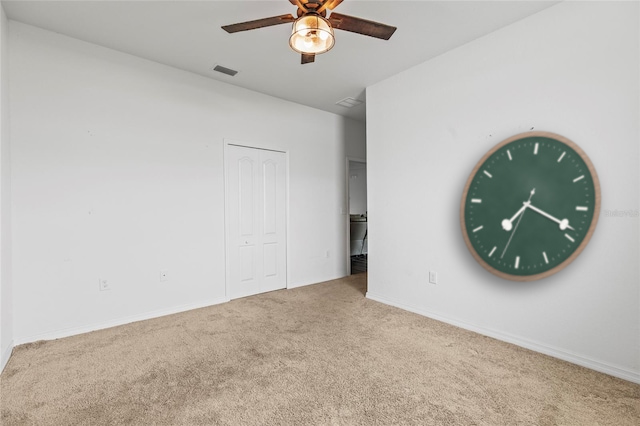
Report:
7:18:33
